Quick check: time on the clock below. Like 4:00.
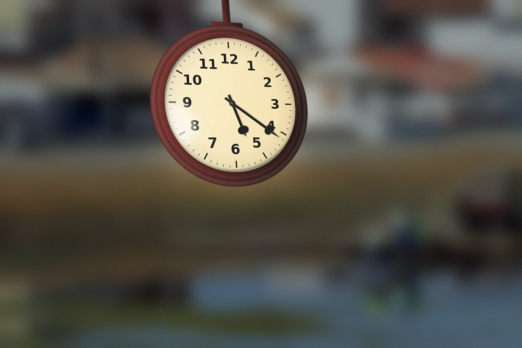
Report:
5:21
